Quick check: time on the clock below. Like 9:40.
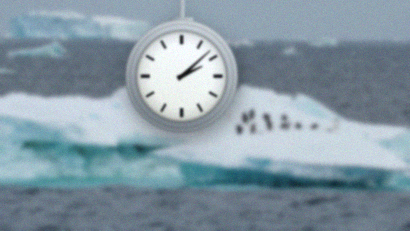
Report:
2:08
